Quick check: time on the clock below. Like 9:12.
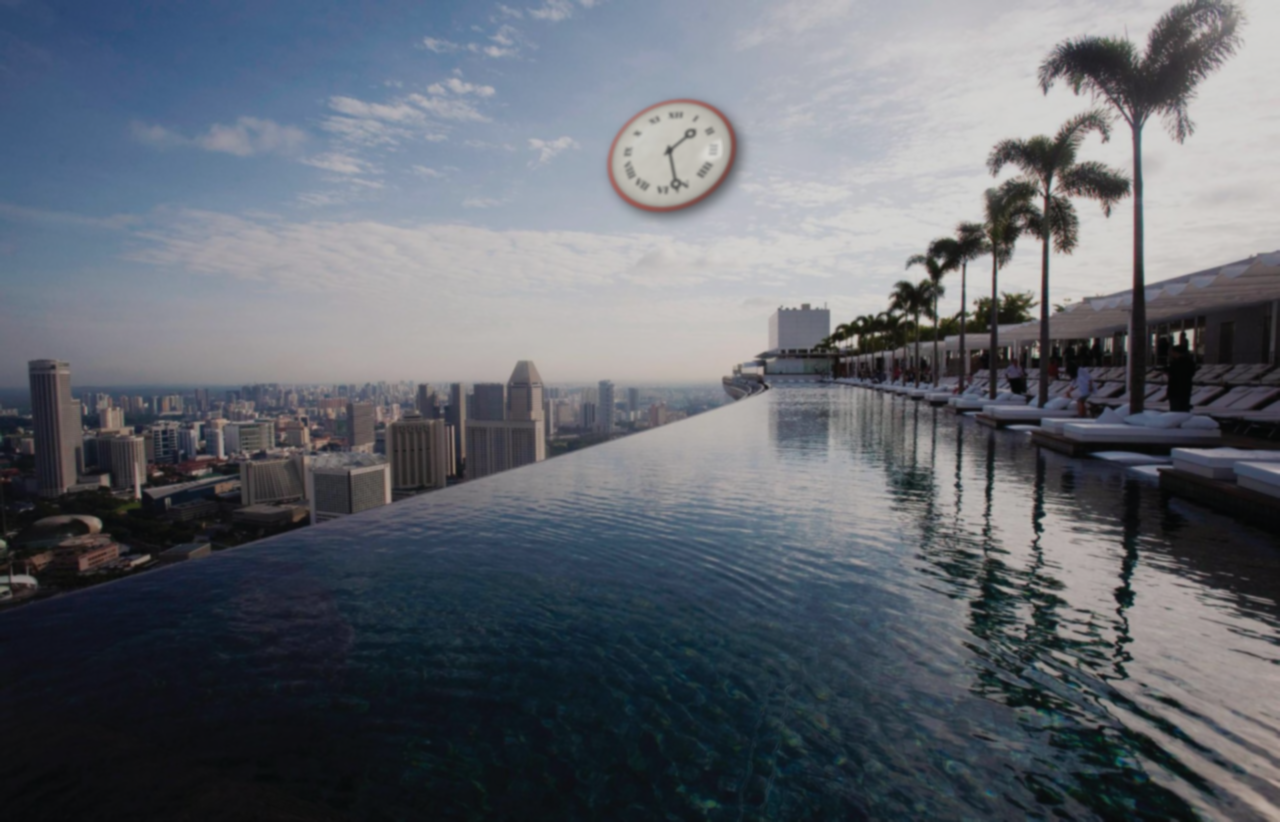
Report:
1:27
